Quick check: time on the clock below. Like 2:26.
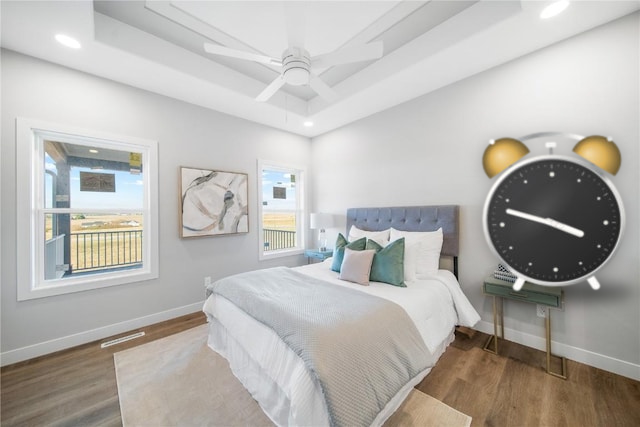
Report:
3:48
